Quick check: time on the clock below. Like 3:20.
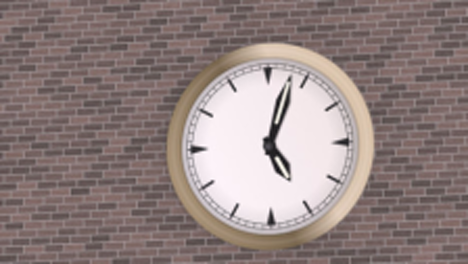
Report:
5:03
